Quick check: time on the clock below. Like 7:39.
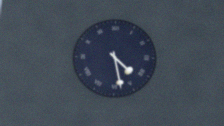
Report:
4:28
